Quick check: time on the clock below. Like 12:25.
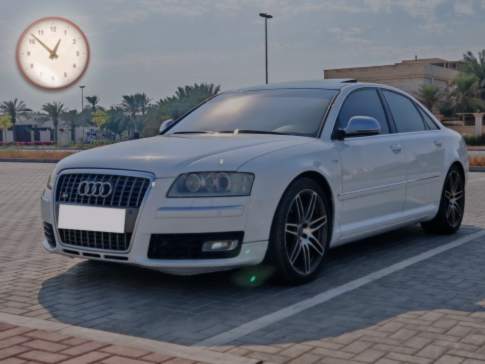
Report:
12:52
